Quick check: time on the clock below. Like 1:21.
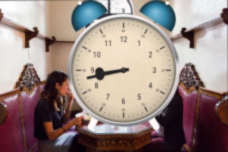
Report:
8:43
